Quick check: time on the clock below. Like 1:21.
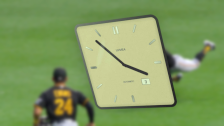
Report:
3:53
